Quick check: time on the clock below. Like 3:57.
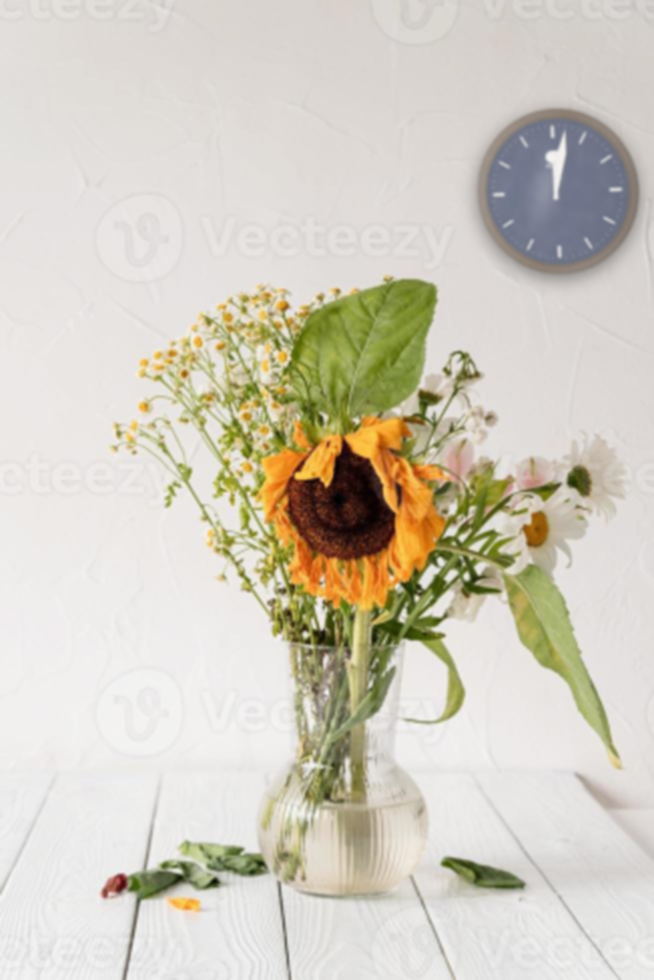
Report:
12:02
